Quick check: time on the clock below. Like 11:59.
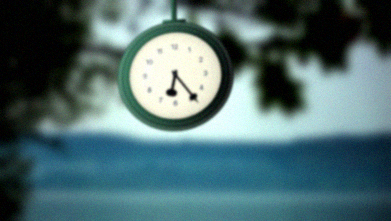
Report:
6:24
